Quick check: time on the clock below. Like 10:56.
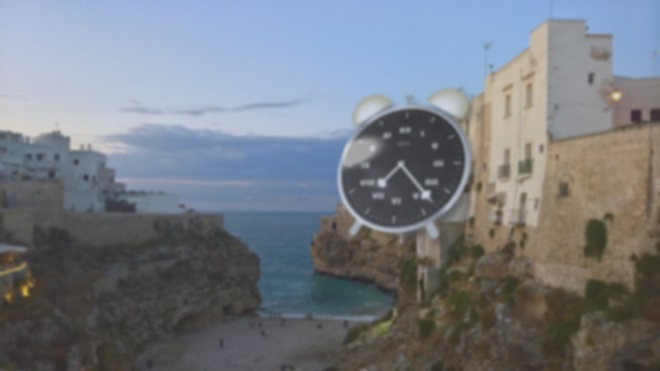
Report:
7:23
